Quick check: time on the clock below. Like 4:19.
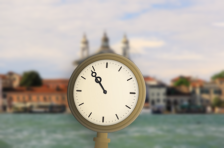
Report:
10:54
